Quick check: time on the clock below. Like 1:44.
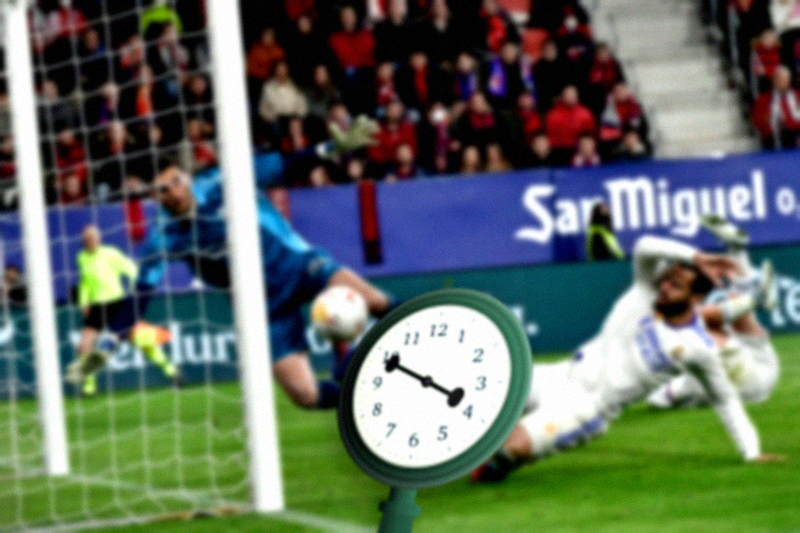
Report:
3:49
